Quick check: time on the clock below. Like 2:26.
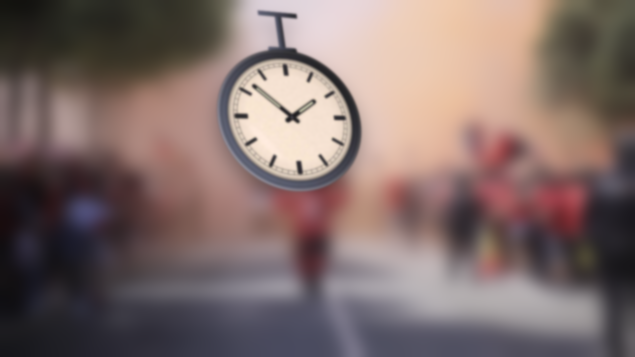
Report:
1:52
